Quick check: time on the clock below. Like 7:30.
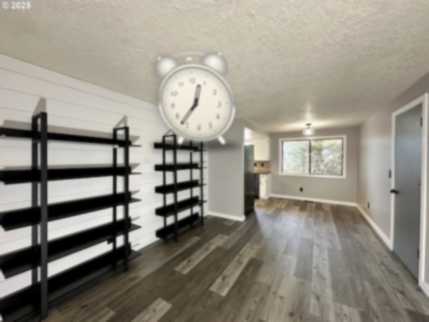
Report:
12:37
